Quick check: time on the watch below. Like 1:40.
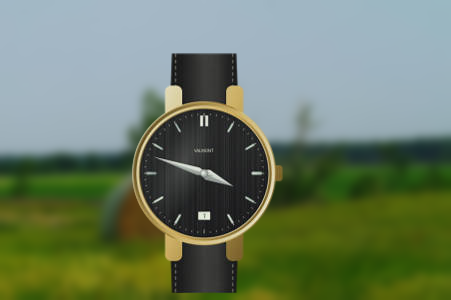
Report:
3:48
